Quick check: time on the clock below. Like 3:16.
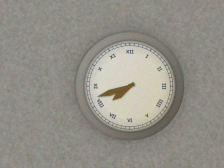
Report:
7:42
